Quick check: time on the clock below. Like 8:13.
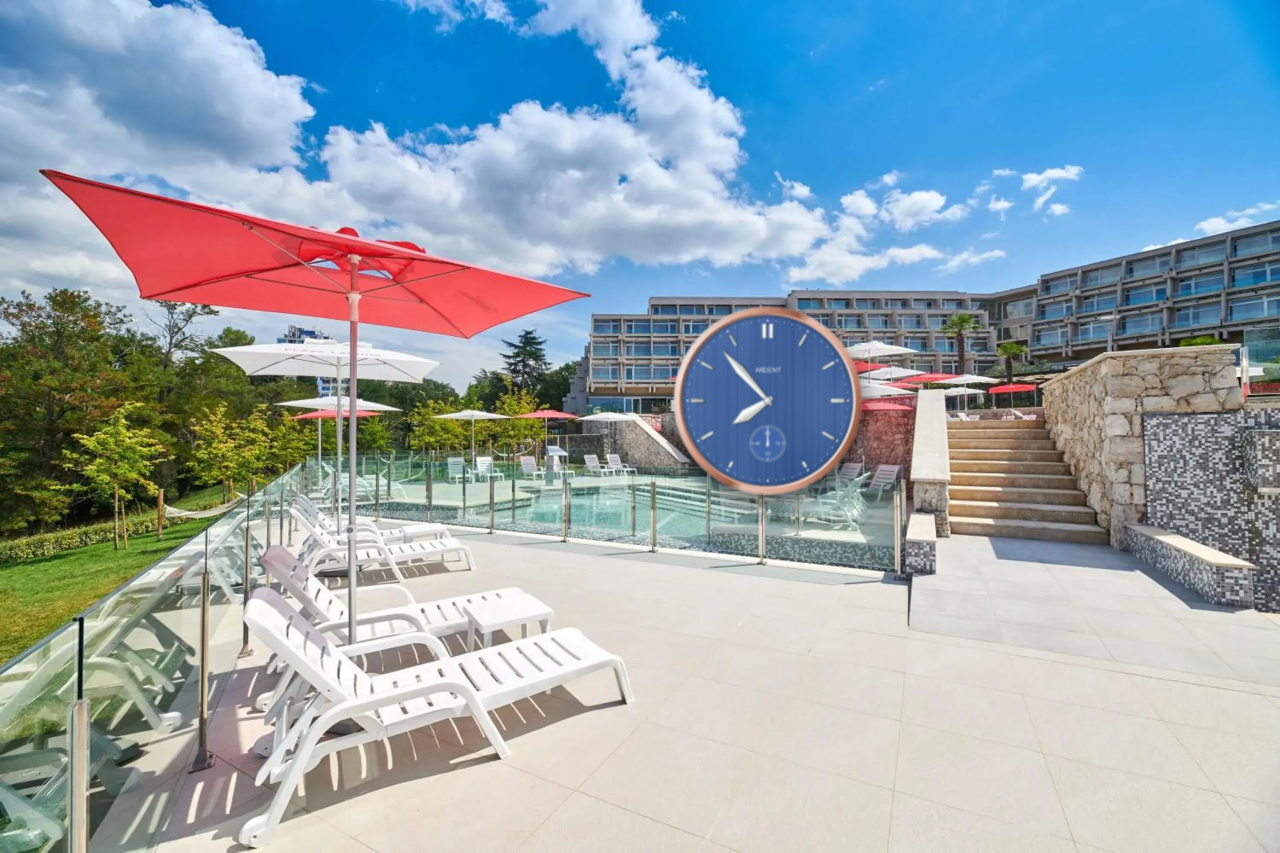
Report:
7:53
